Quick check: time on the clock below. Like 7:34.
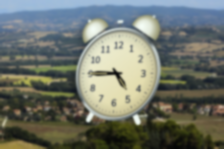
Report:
4:45
